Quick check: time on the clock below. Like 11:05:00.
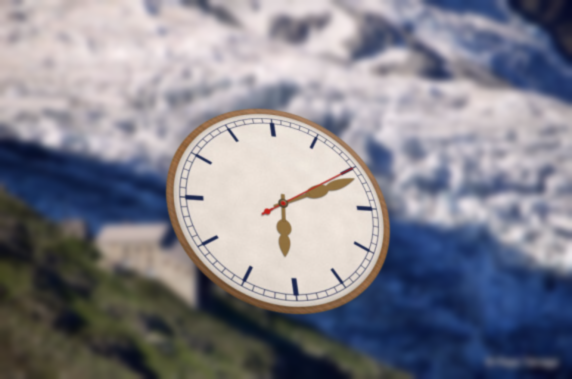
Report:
6:11:10
